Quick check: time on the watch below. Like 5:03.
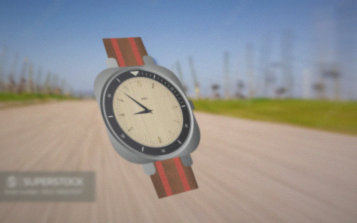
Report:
8:53
